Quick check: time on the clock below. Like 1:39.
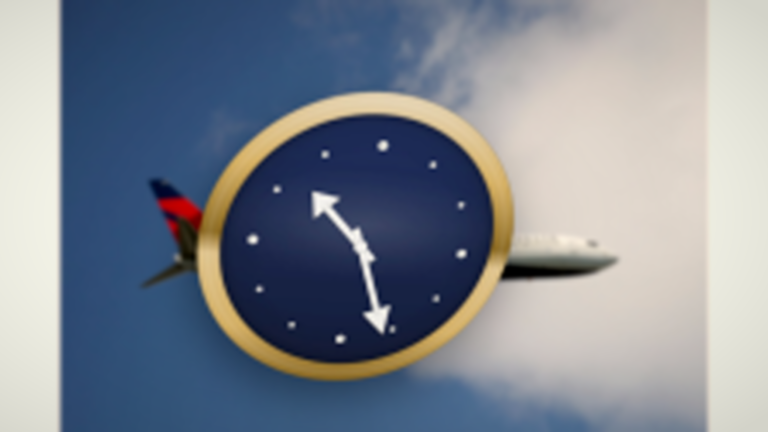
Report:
10:26
